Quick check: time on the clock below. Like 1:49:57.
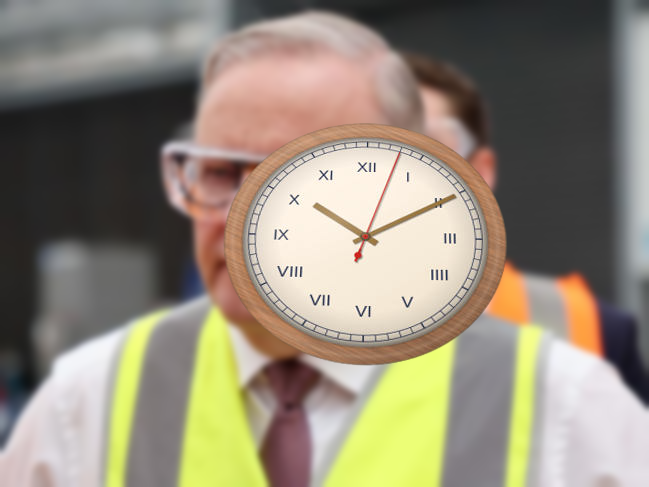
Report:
10:10:03
